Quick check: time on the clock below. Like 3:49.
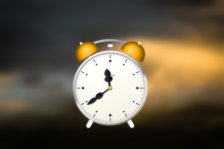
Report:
11:39
